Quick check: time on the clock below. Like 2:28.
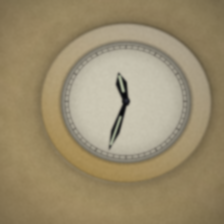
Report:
11:33
